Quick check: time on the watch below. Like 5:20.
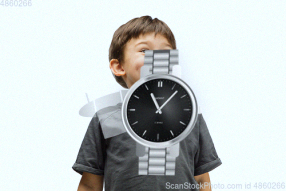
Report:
11:07
